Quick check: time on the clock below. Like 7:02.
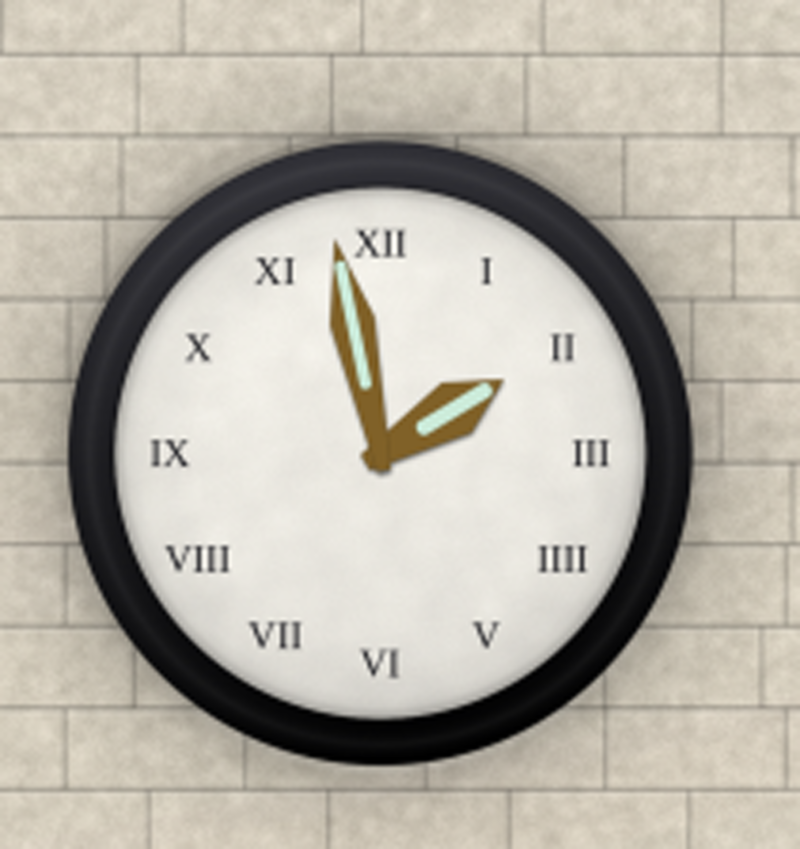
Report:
1:58
